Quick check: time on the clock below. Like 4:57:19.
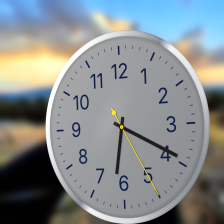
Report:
6:19:25
